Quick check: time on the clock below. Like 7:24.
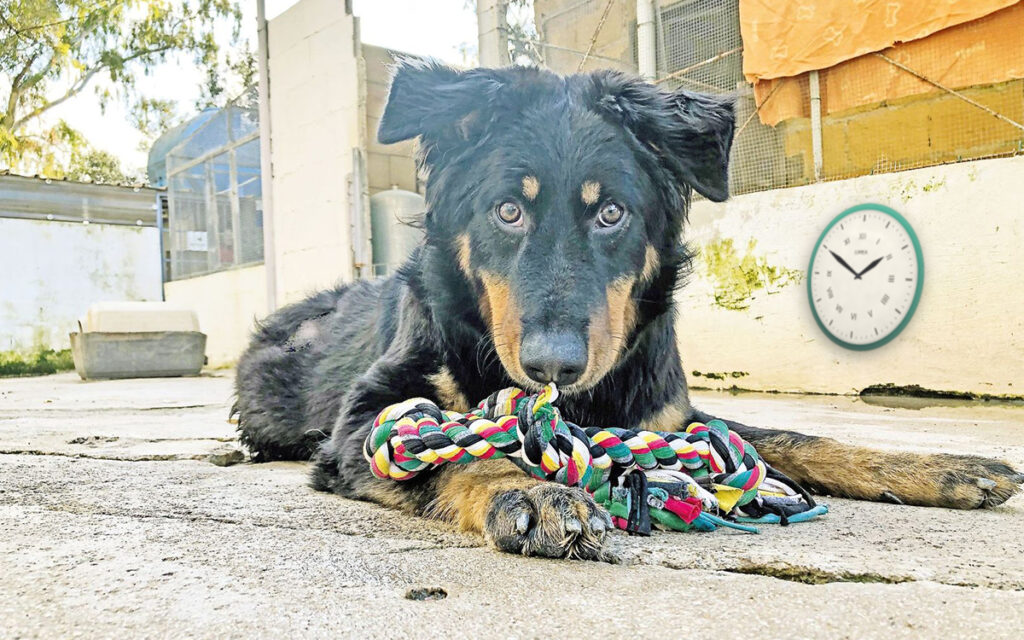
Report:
1:50
